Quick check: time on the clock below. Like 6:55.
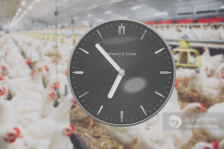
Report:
6:53
